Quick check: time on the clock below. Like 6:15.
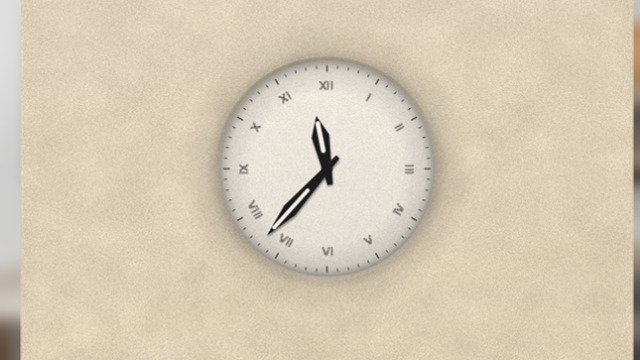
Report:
11:37
